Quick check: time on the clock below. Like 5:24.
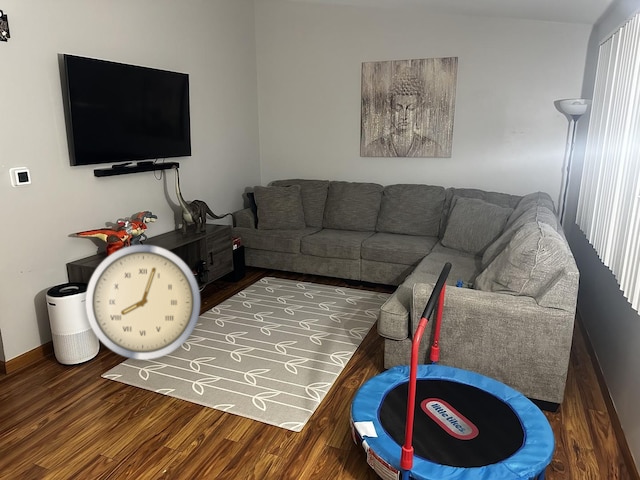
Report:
8:03
